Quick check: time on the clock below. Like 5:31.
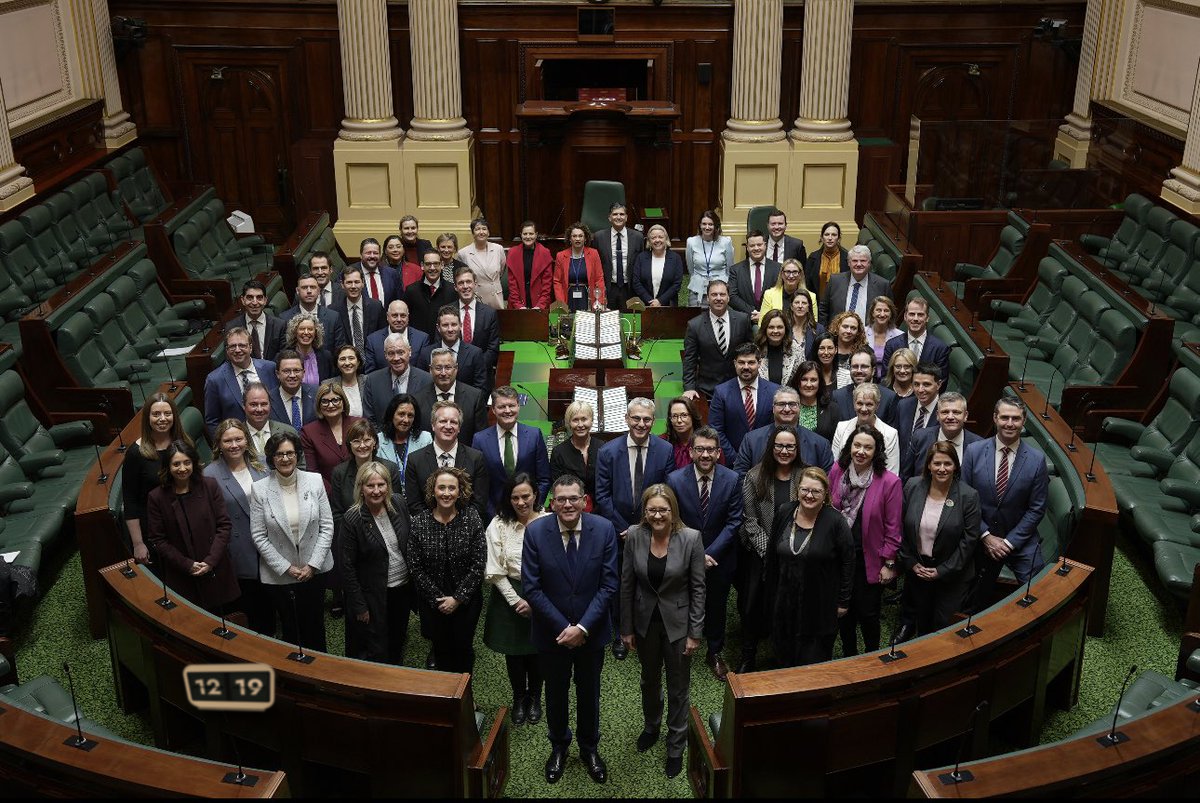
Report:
12:19
